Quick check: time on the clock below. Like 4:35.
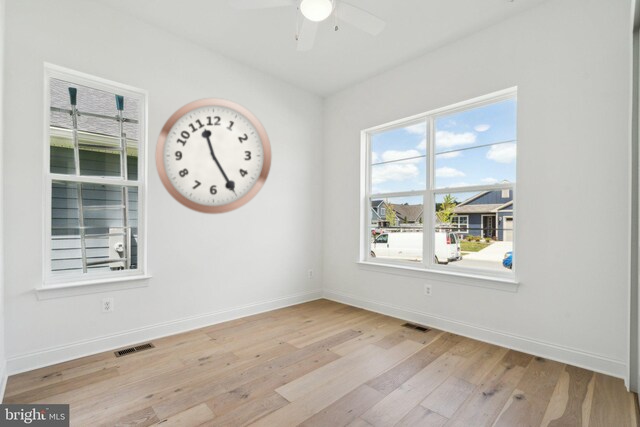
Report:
11:25
